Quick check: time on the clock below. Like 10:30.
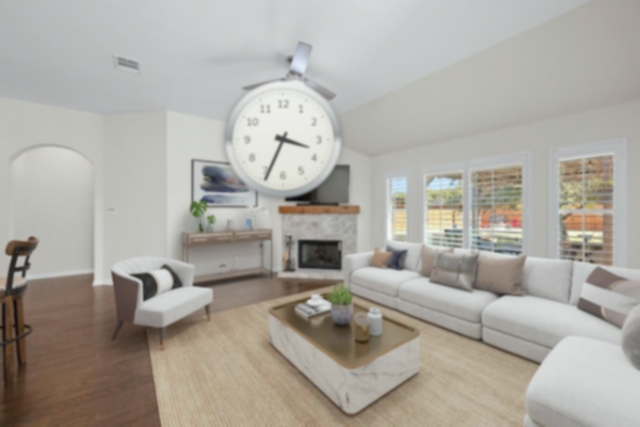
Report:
3:34
